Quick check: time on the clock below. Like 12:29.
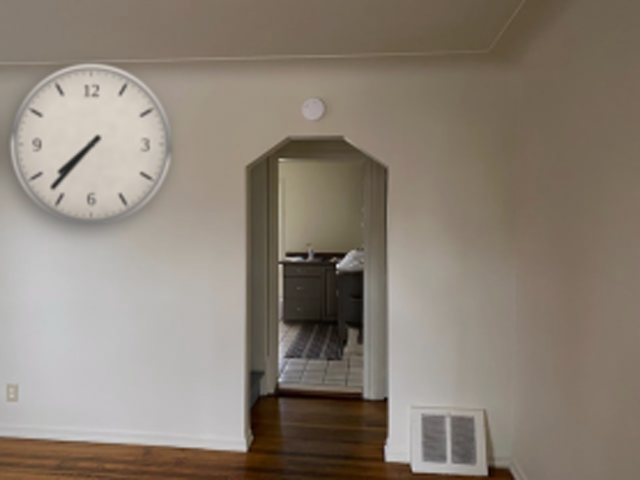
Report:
7:37
